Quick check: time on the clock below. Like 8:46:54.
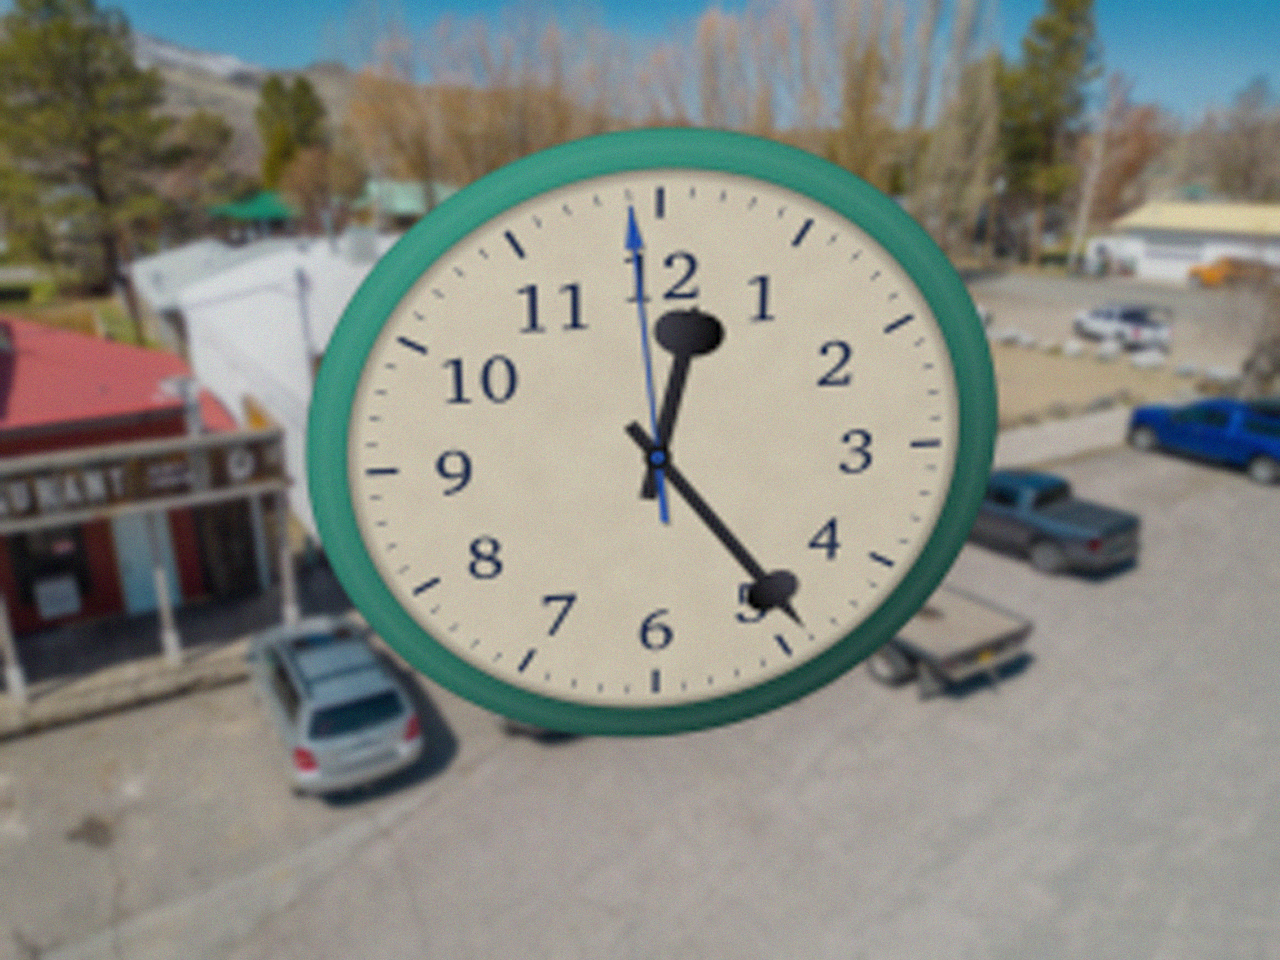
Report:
12:23:59
